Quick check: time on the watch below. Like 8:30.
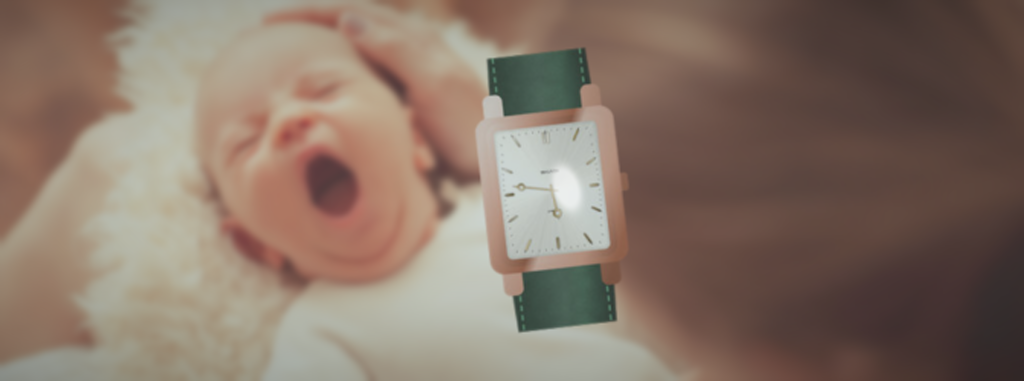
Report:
5:47
